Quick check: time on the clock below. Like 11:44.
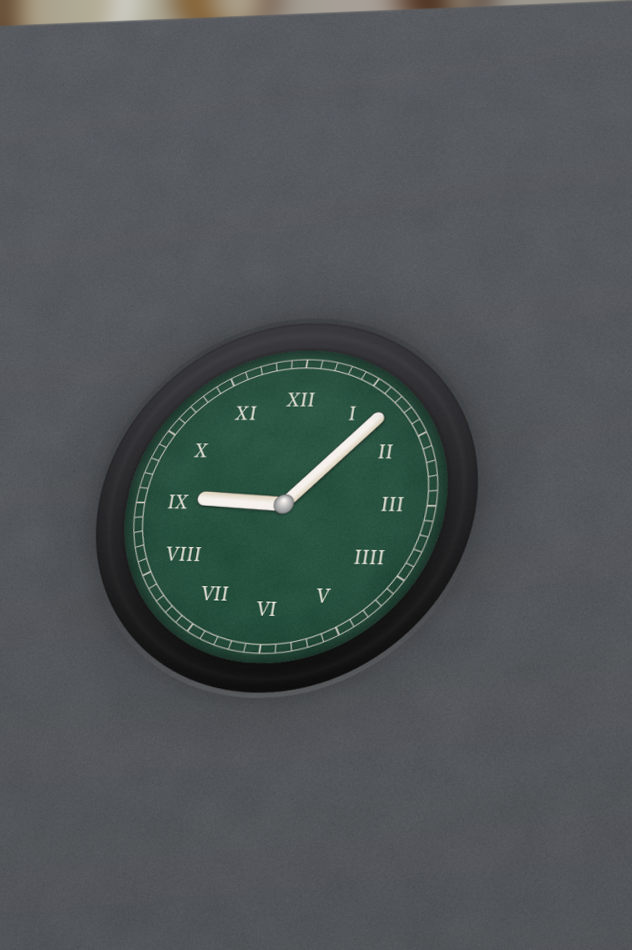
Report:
9:07
